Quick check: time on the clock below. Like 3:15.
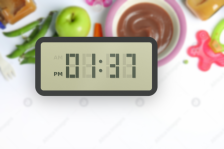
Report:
1:37
